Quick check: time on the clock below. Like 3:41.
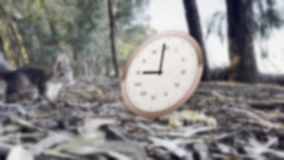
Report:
8:59
